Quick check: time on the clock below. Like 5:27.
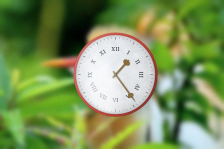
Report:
1:24
